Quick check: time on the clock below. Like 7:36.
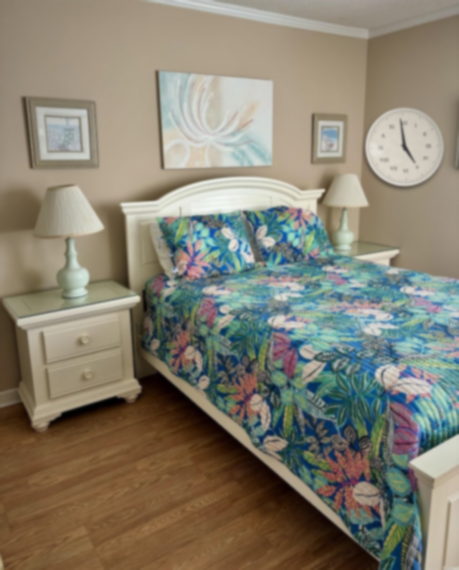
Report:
4:59
